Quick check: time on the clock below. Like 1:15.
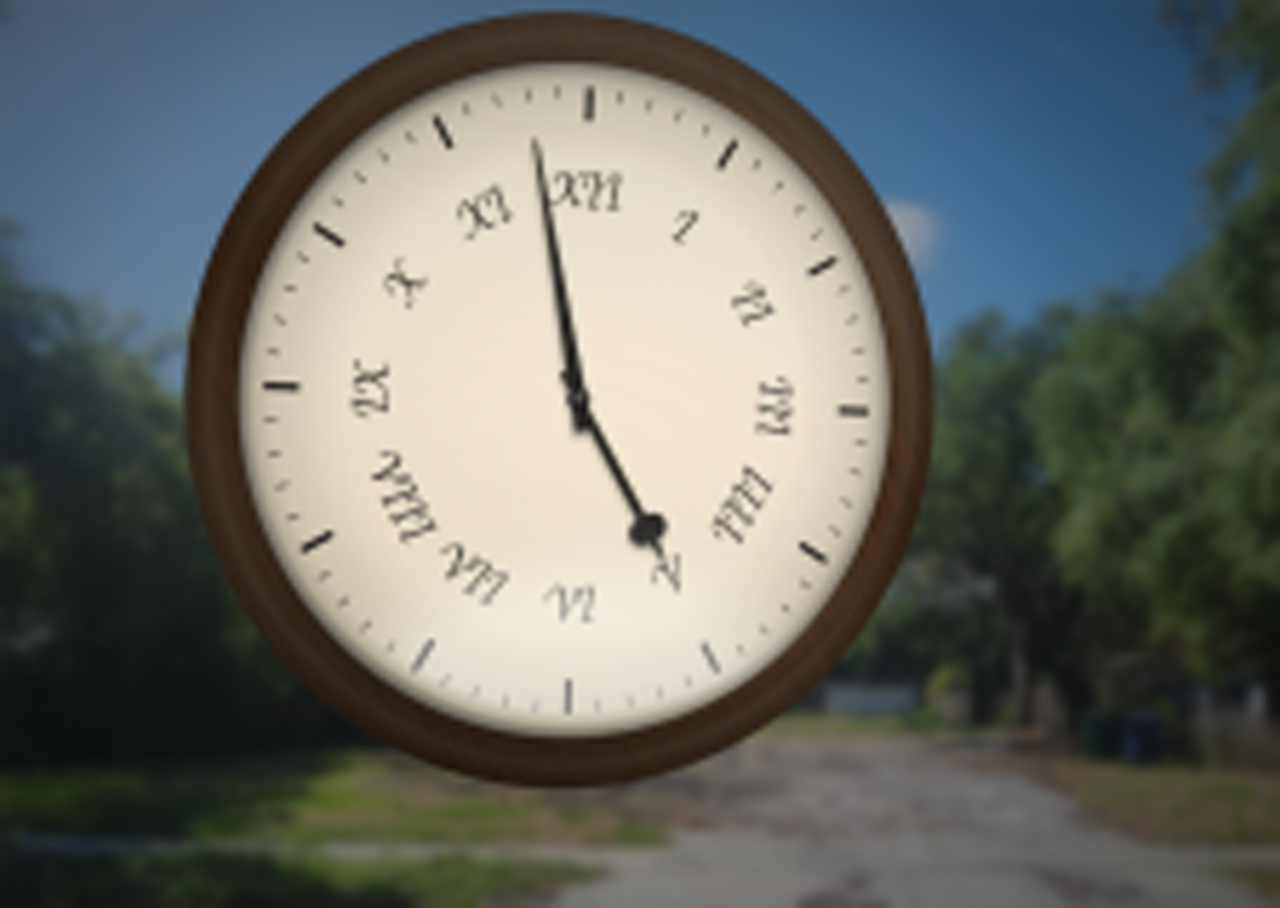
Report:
4:58
